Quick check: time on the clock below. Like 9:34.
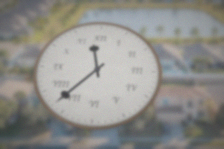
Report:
11:37
